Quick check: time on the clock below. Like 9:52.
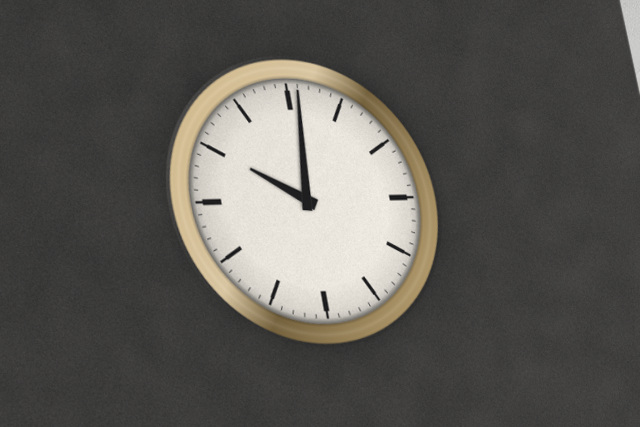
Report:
10:01
